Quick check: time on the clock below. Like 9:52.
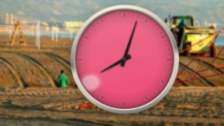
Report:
8:03
